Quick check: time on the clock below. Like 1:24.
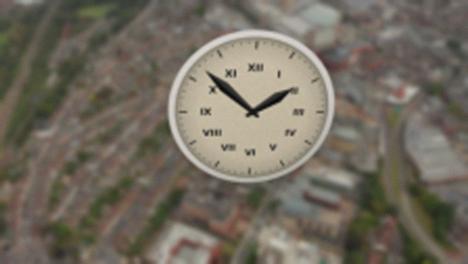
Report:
1:52
